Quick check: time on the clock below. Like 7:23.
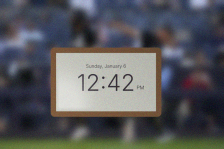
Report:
12:42
